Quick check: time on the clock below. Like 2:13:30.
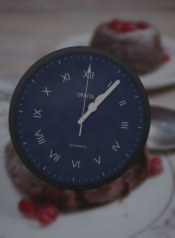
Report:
1:06:00
